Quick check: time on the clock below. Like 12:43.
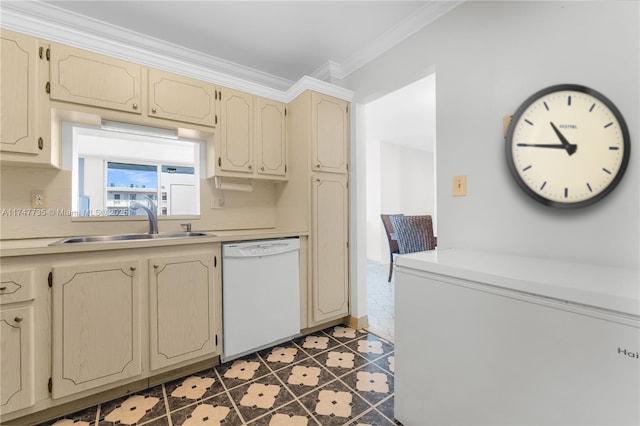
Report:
10:45
